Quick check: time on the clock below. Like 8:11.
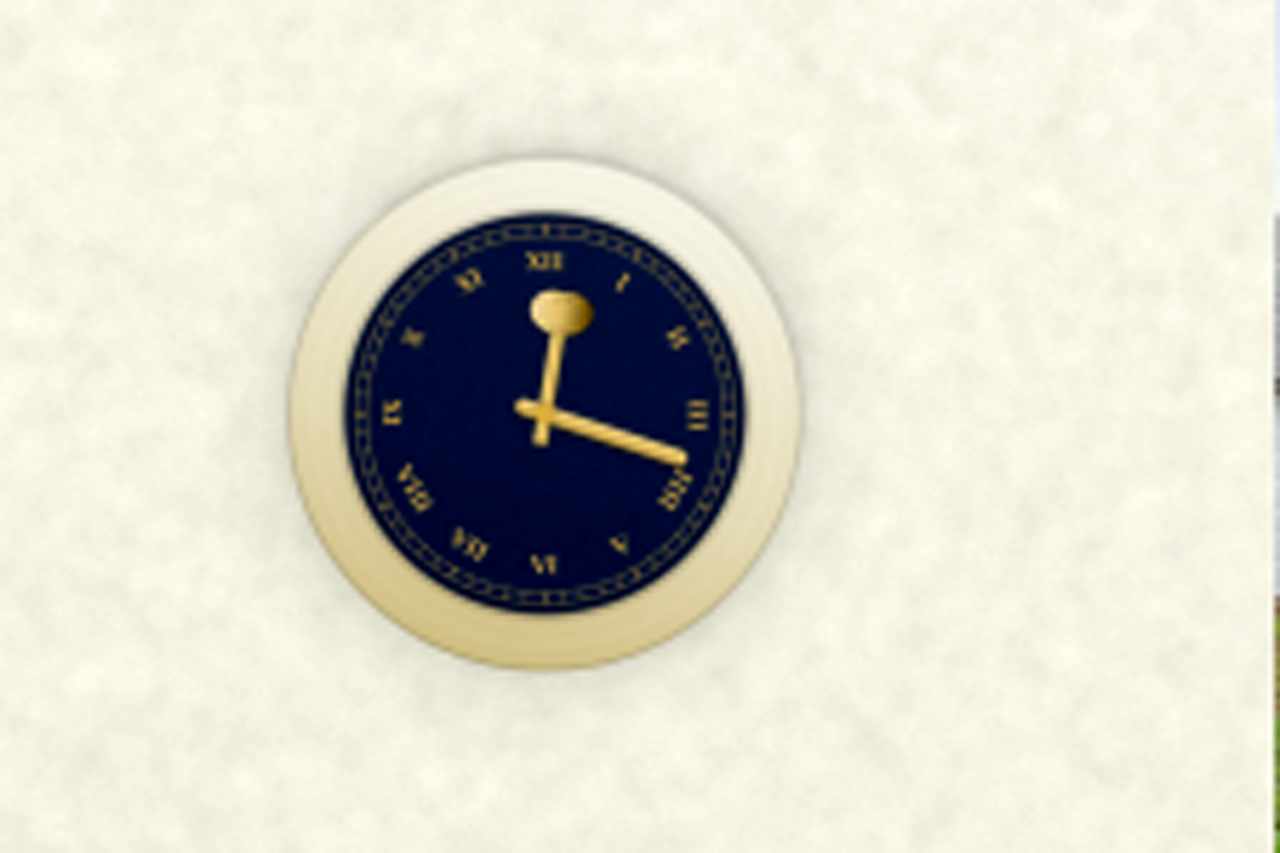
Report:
12:18
